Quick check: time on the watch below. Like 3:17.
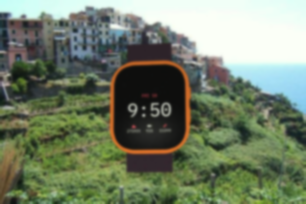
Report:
9:50
